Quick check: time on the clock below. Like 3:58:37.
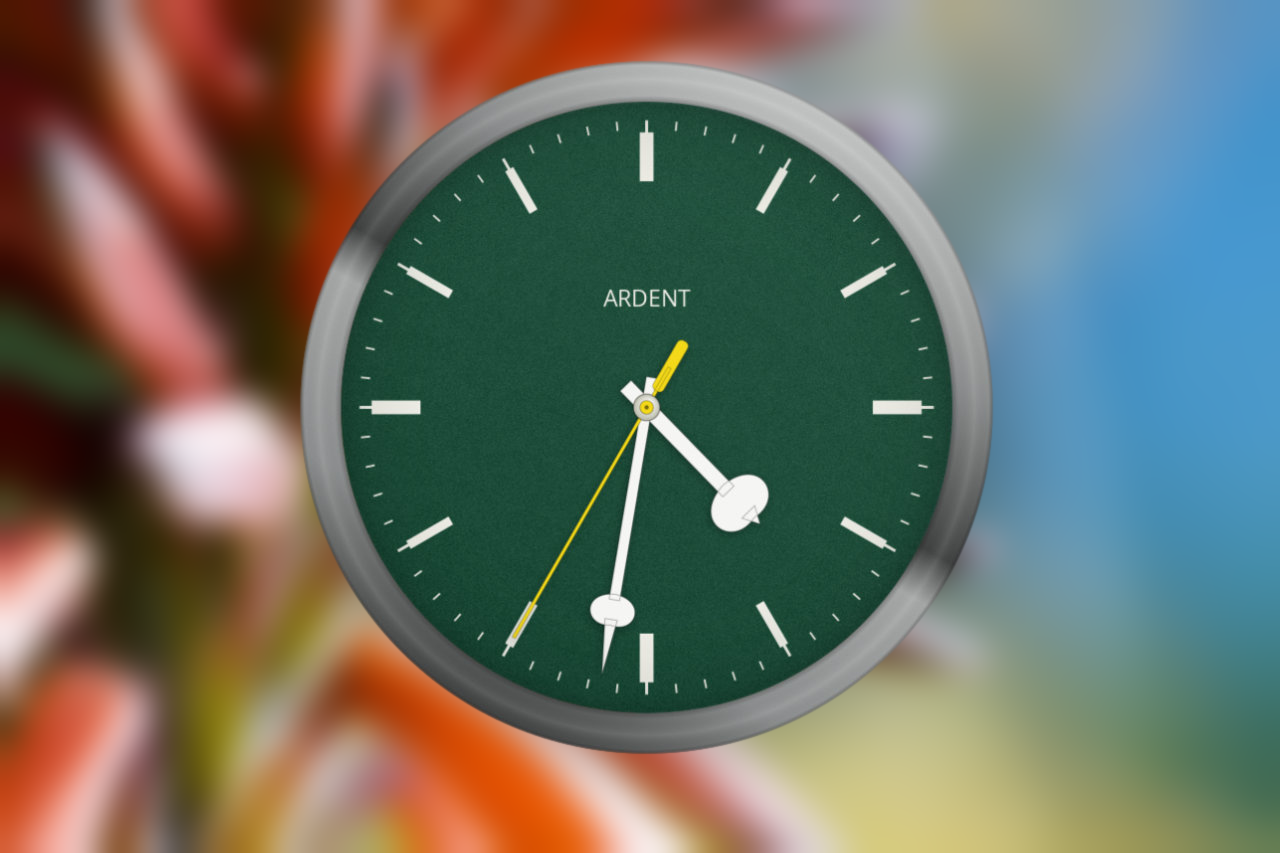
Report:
4:31:35
